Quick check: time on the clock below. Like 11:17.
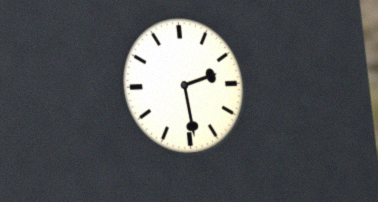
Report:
2:29
